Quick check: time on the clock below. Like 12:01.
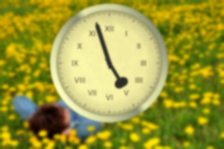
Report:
4:57
